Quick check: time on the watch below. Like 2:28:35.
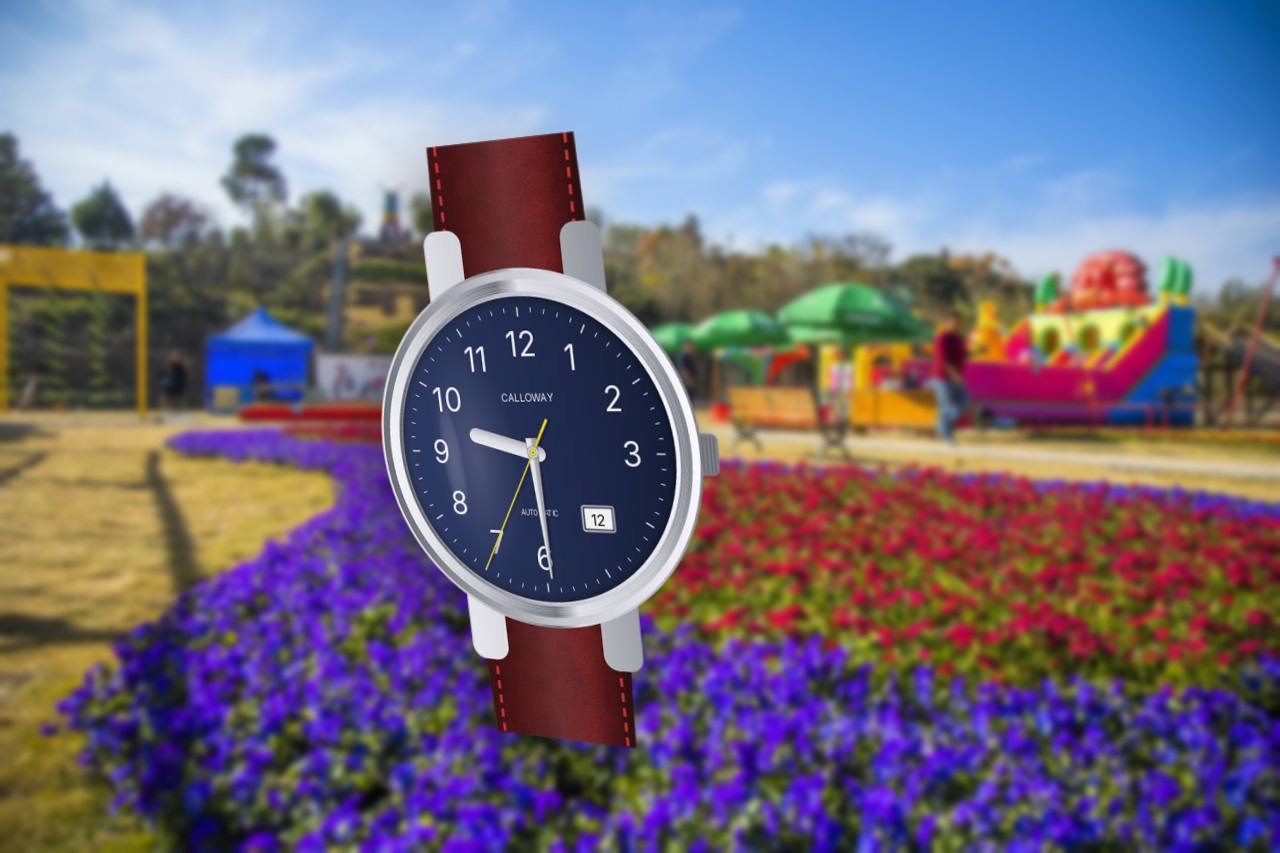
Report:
9:29:35
